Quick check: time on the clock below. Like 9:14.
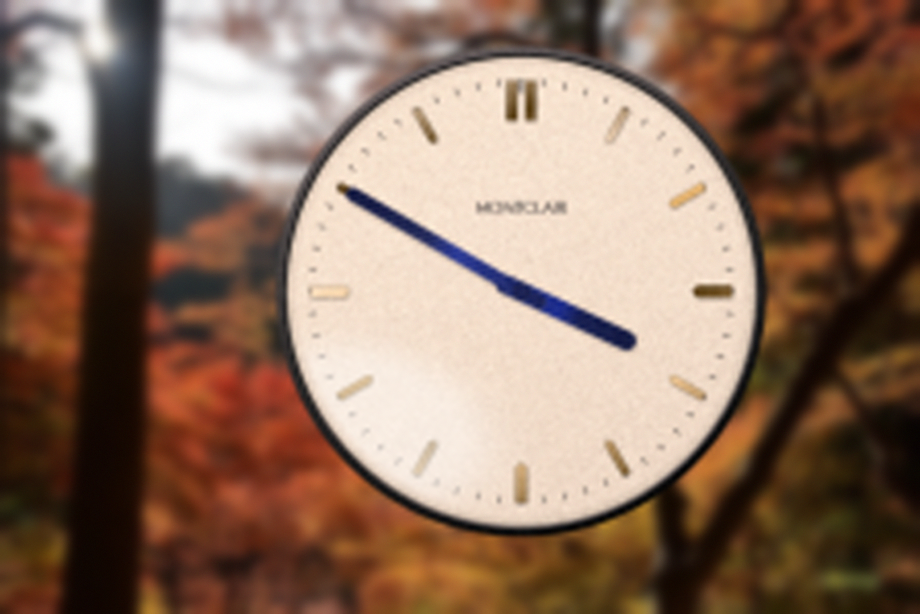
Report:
3:50
